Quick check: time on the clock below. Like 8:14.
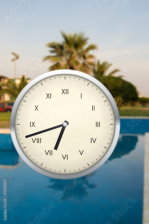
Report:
6:42
